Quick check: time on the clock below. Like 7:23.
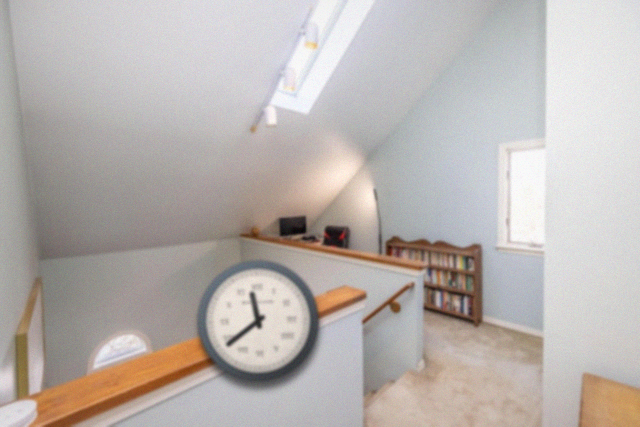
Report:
11:39
